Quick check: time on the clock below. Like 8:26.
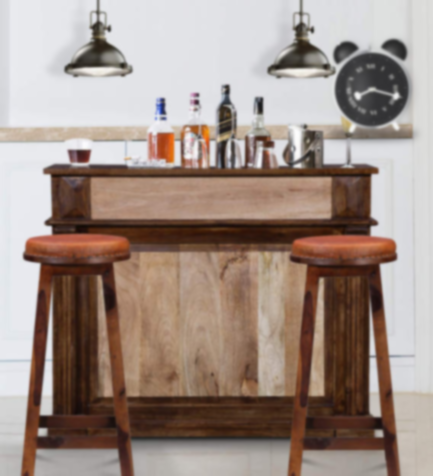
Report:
8:18
